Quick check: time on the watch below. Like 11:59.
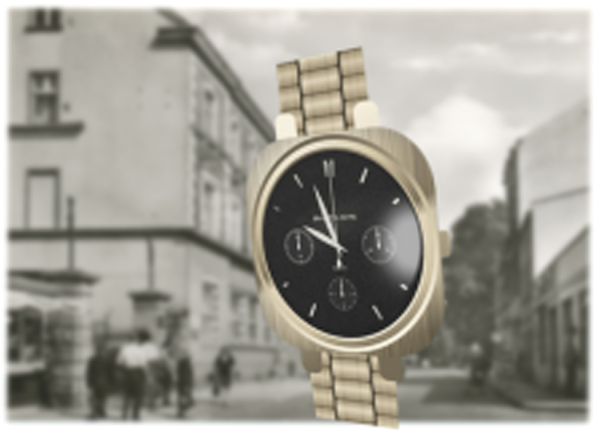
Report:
9:57
